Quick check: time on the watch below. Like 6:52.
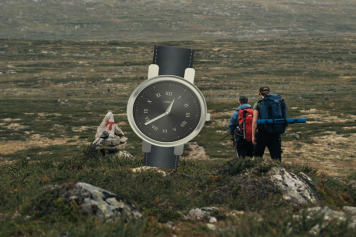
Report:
12:39
